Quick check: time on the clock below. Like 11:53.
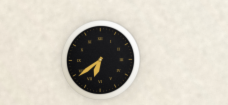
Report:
6:39
